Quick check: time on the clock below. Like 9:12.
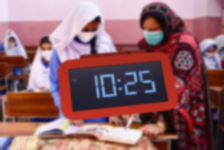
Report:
10:25
